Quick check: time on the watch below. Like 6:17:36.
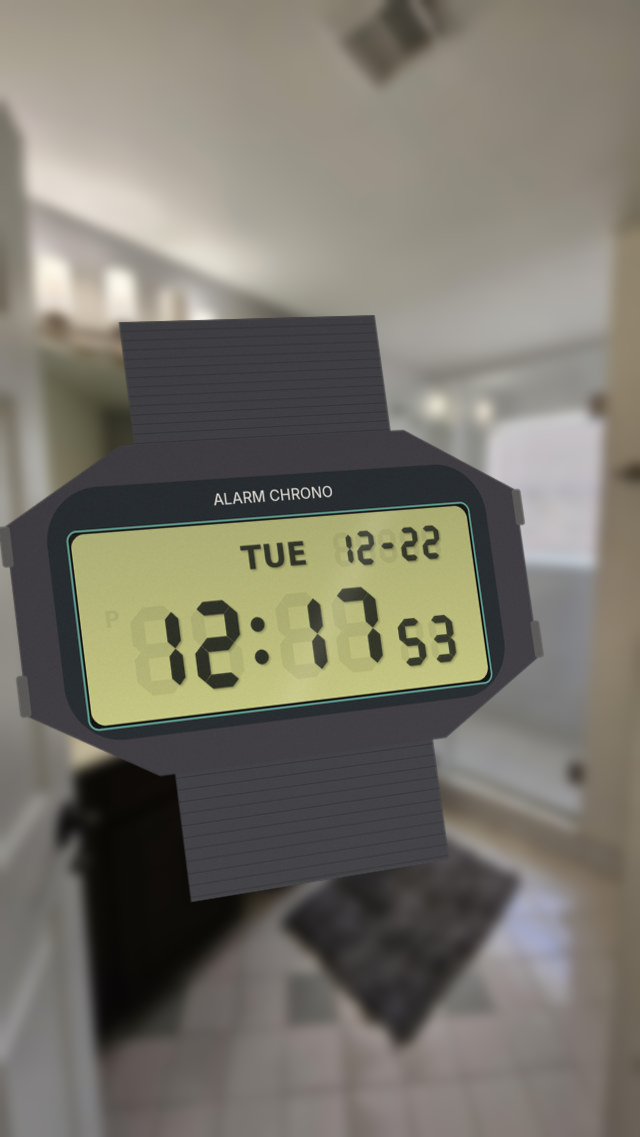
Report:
12:17:53
